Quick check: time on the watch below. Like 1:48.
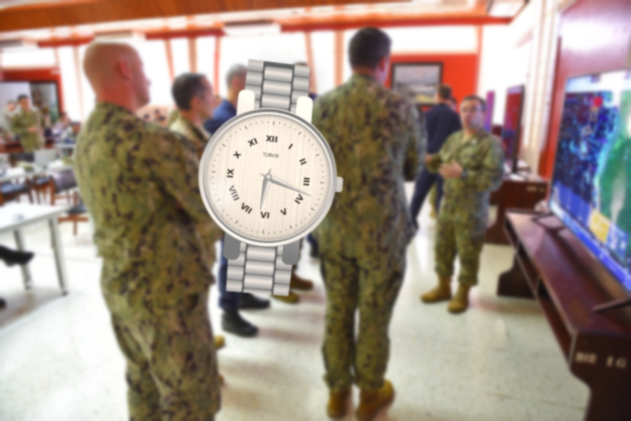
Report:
6:18
